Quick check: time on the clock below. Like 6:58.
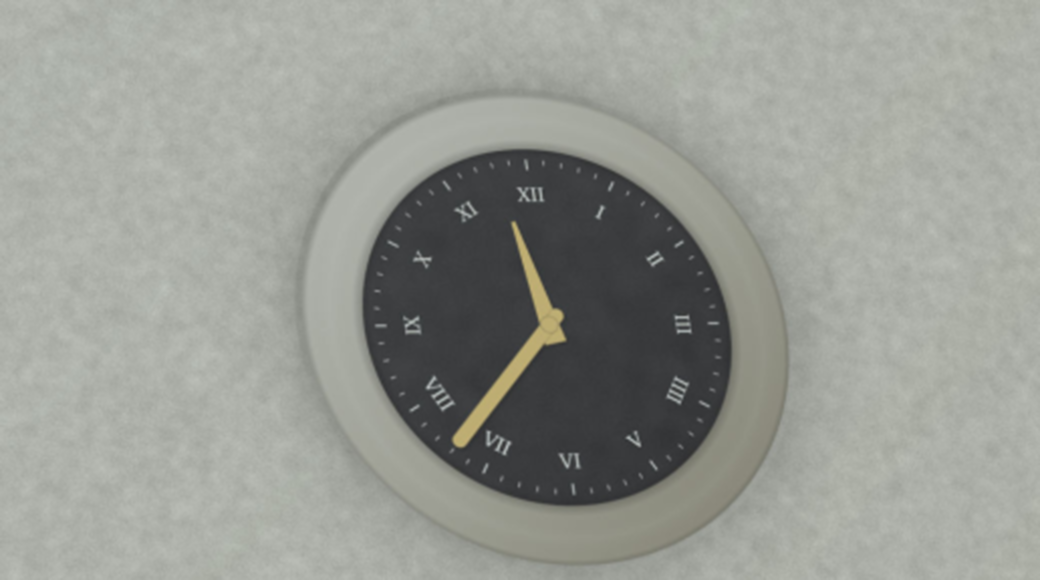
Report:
11:37
